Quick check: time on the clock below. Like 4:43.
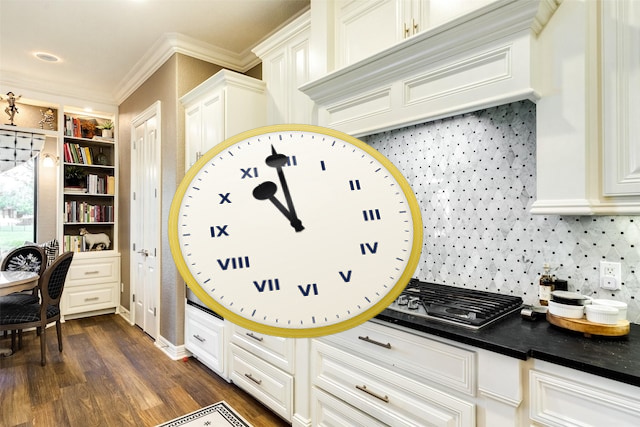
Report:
10:59
